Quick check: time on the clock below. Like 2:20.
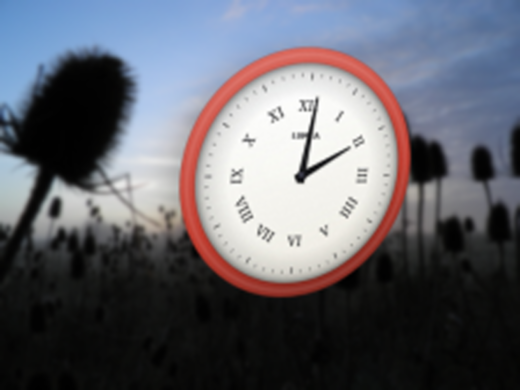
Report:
2:01
